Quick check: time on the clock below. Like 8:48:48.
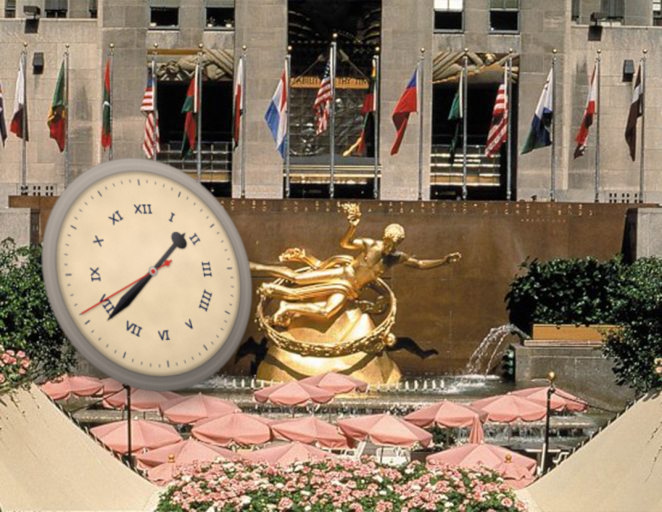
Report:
1:38:41
